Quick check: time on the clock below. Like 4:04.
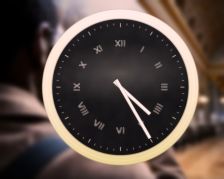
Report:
4:25
